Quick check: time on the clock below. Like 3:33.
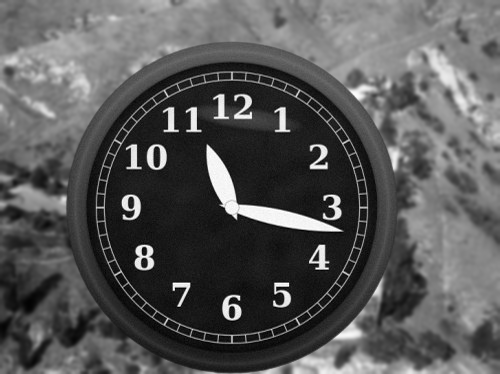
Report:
11:17
